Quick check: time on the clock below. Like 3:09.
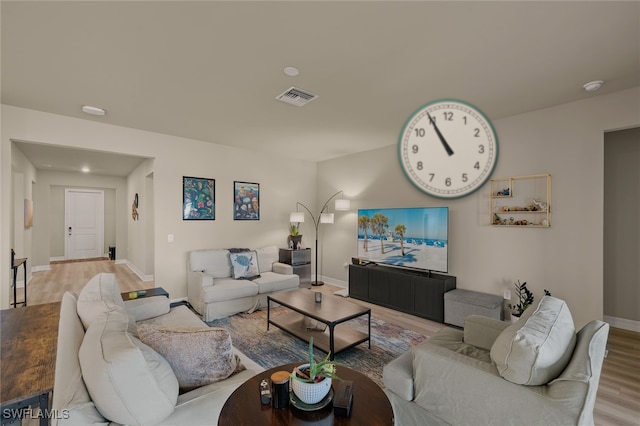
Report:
10:55
